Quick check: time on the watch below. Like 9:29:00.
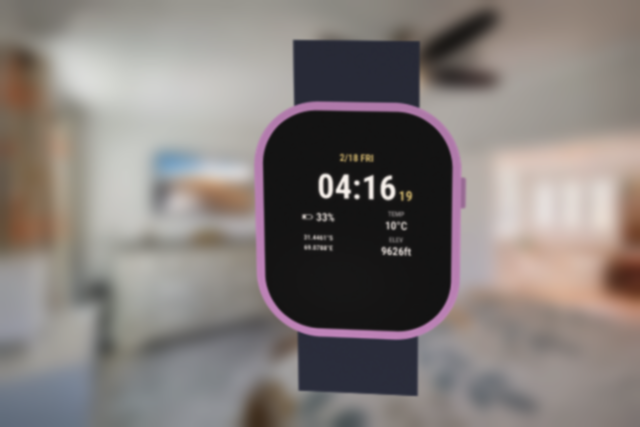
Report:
4:16:19
